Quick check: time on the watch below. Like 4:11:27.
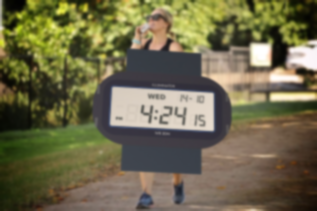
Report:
4:24:15
